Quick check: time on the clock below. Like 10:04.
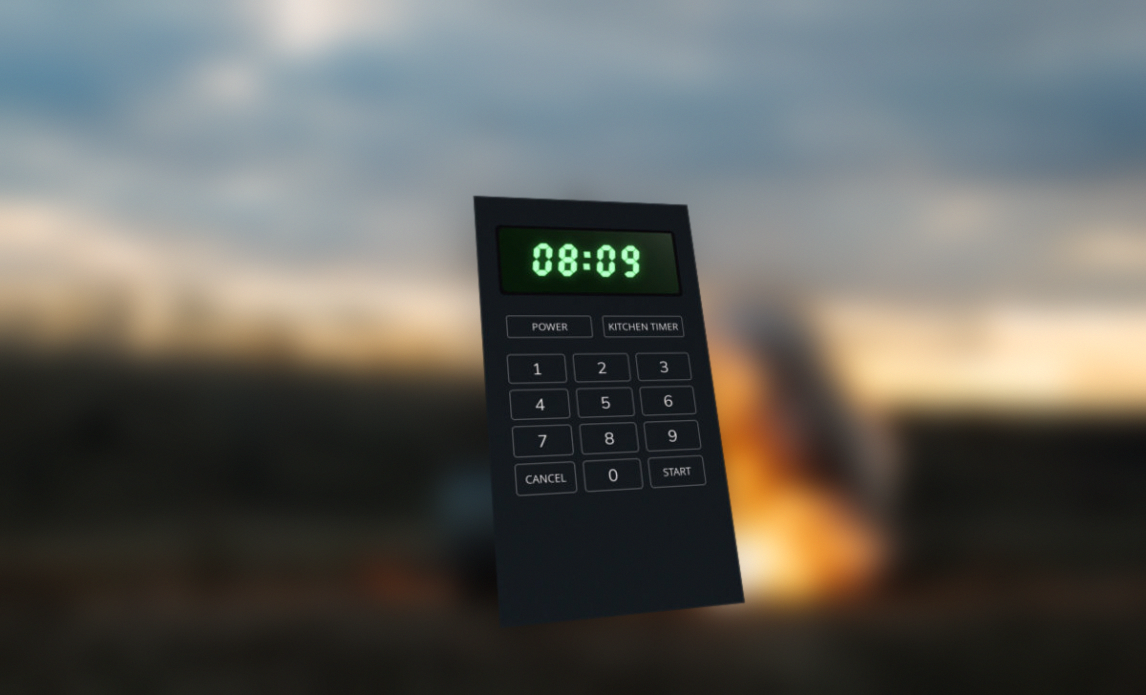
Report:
8:09
